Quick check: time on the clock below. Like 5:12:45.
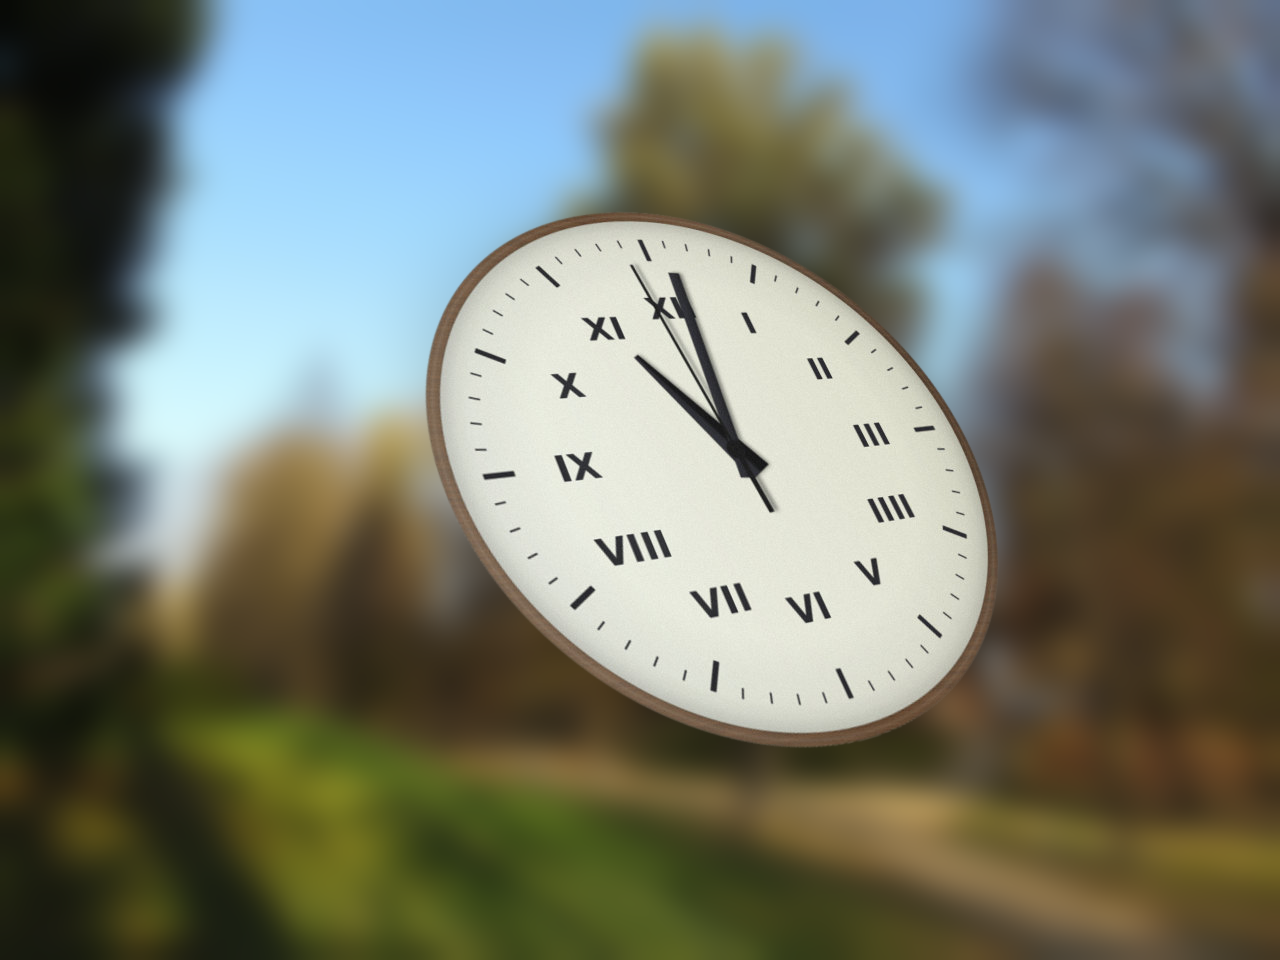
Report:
11:00:59
